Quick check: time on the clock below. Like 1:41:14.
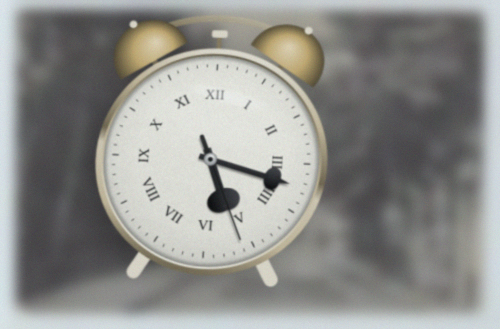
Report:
5:17:26
